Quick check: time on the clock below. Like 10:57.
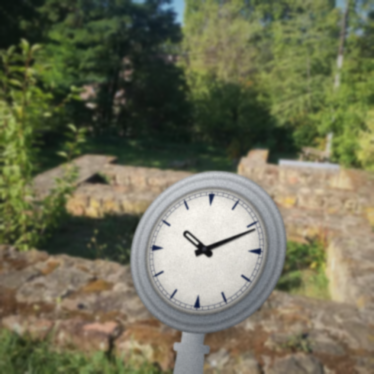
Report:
10:11
